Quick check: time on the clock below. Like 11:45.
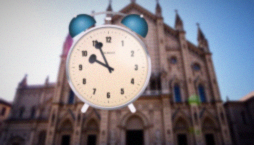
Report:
9:56
